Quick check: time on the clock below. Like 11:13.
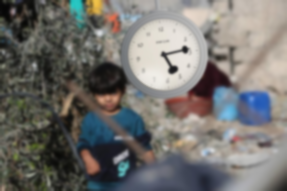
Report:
5:14
